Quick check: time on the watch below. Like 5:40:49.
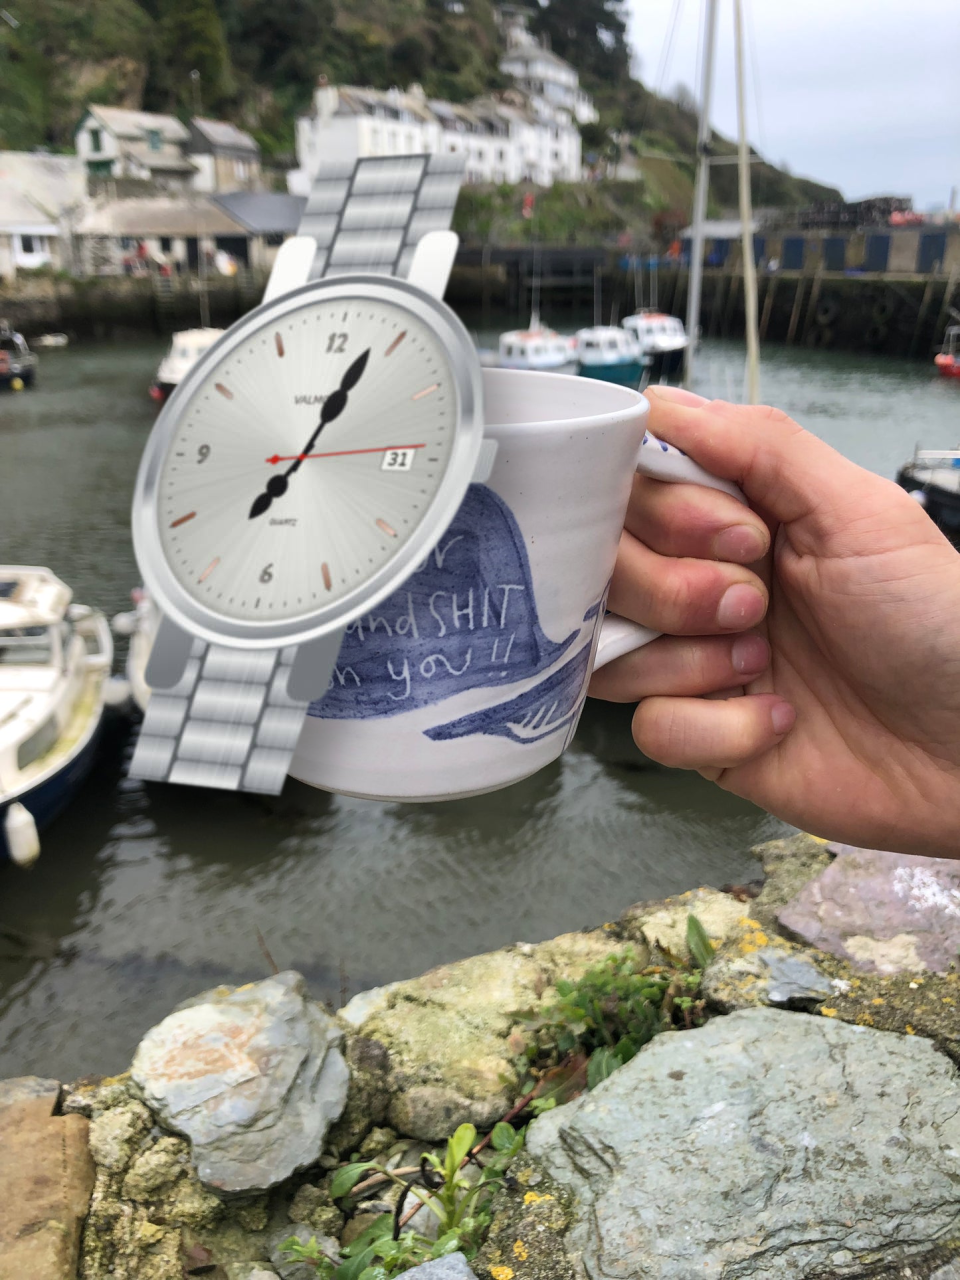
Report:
7:03:14
